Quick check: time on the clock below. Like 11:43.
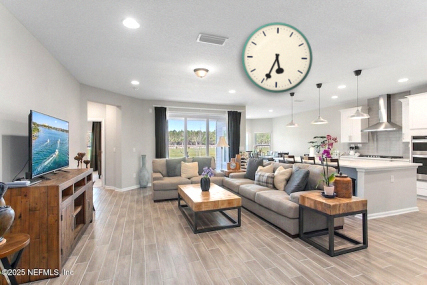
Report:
5:34
